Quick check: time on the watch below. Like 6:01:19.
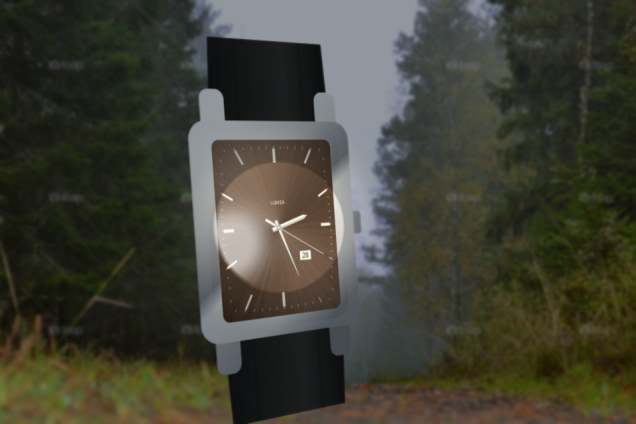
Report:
2:26:20
